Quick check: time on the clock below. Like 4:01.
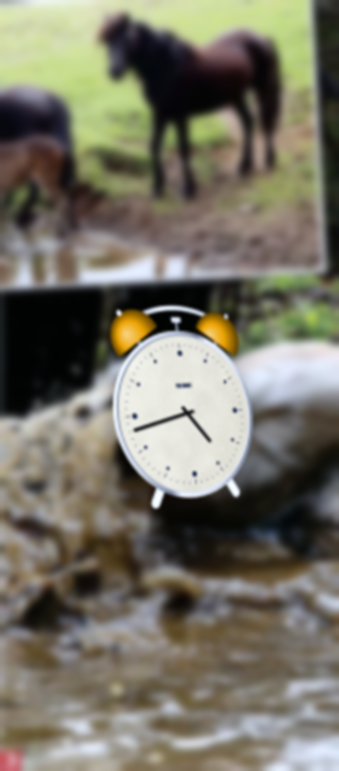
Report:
4:43
